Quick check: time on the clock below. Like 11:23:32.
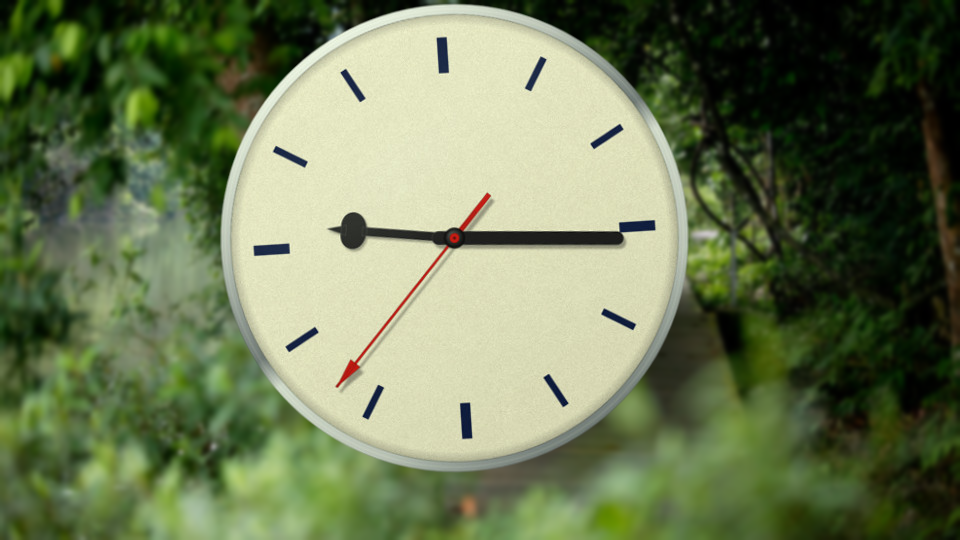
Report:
9:15:37
